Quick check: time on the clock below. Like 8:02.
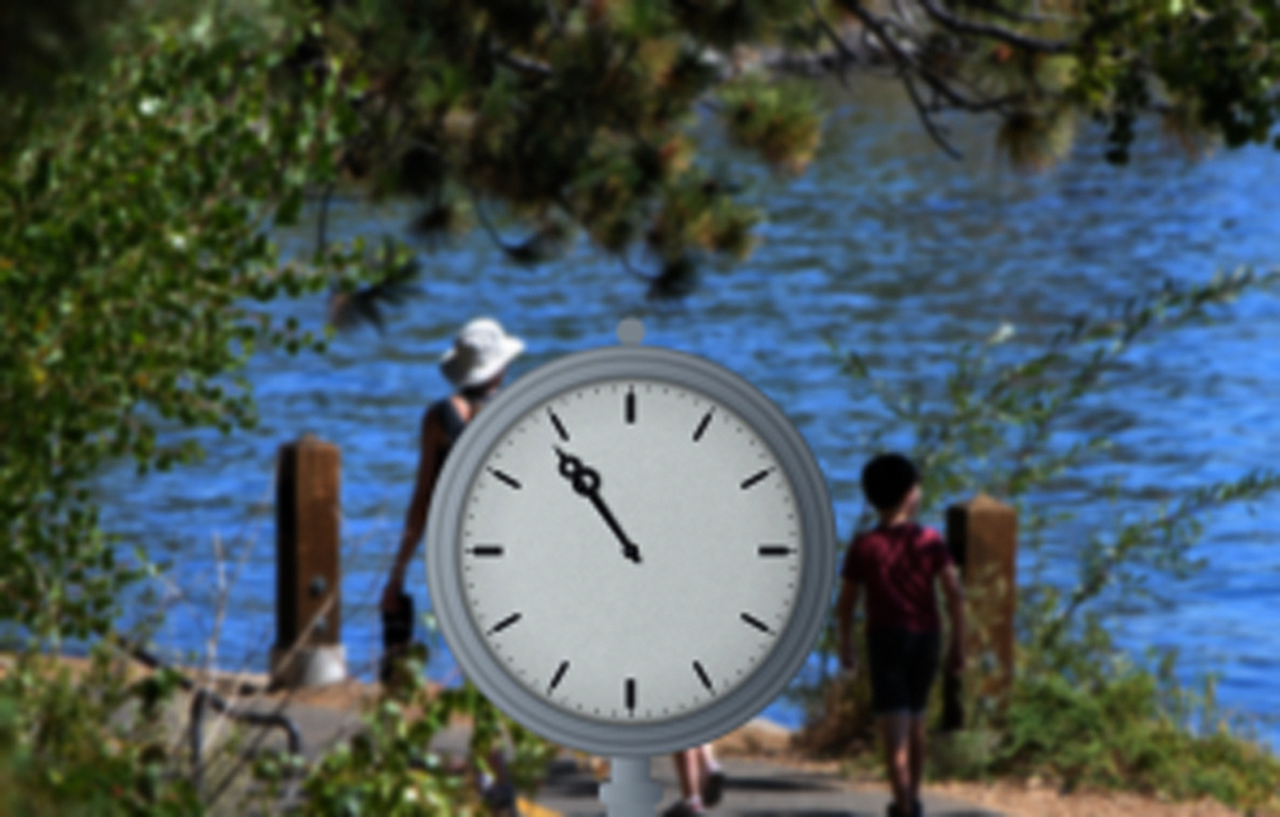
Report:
10:54
